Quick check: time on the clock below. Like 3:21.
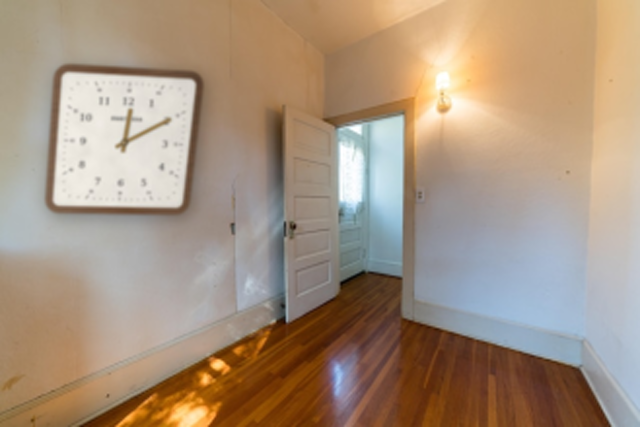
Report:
12:10
